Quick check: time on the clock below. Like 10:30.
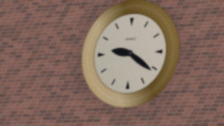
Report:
9:21
